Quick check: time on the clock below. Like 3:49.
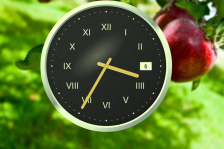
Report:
3:35
